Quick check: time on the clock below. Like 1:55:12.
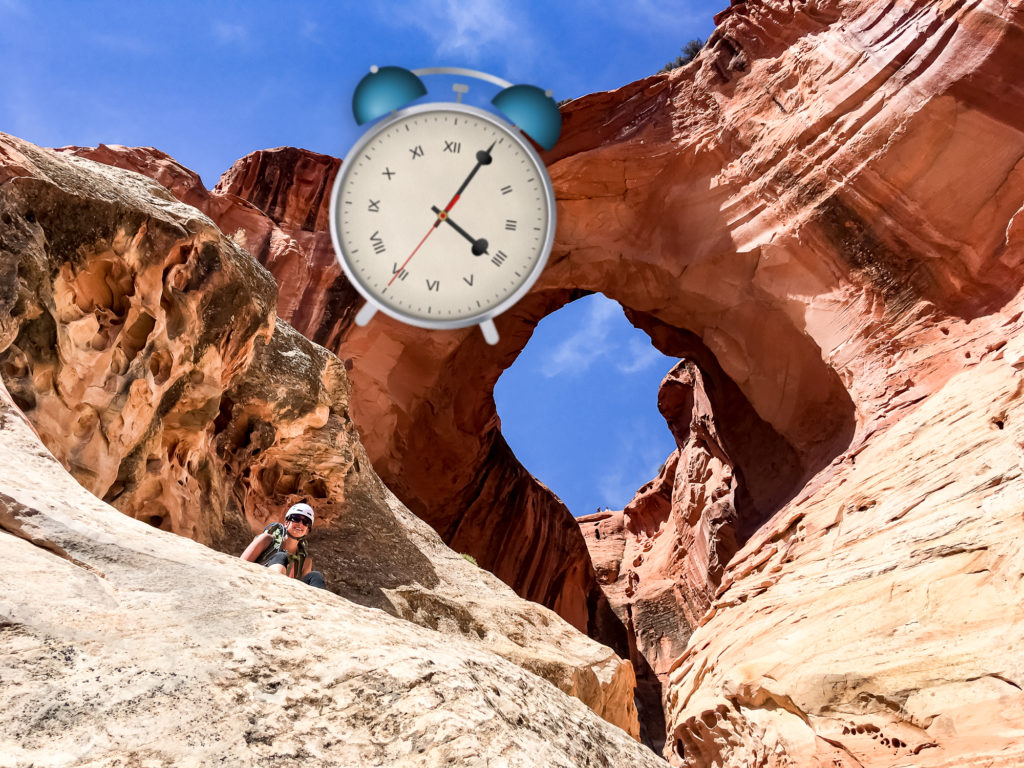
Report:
4:04:35
